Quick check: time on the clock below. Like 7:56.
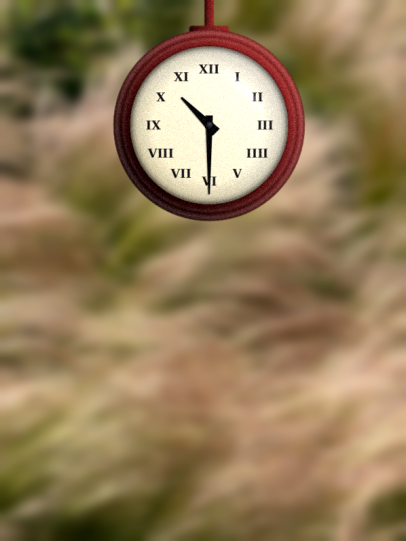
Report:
10:30
